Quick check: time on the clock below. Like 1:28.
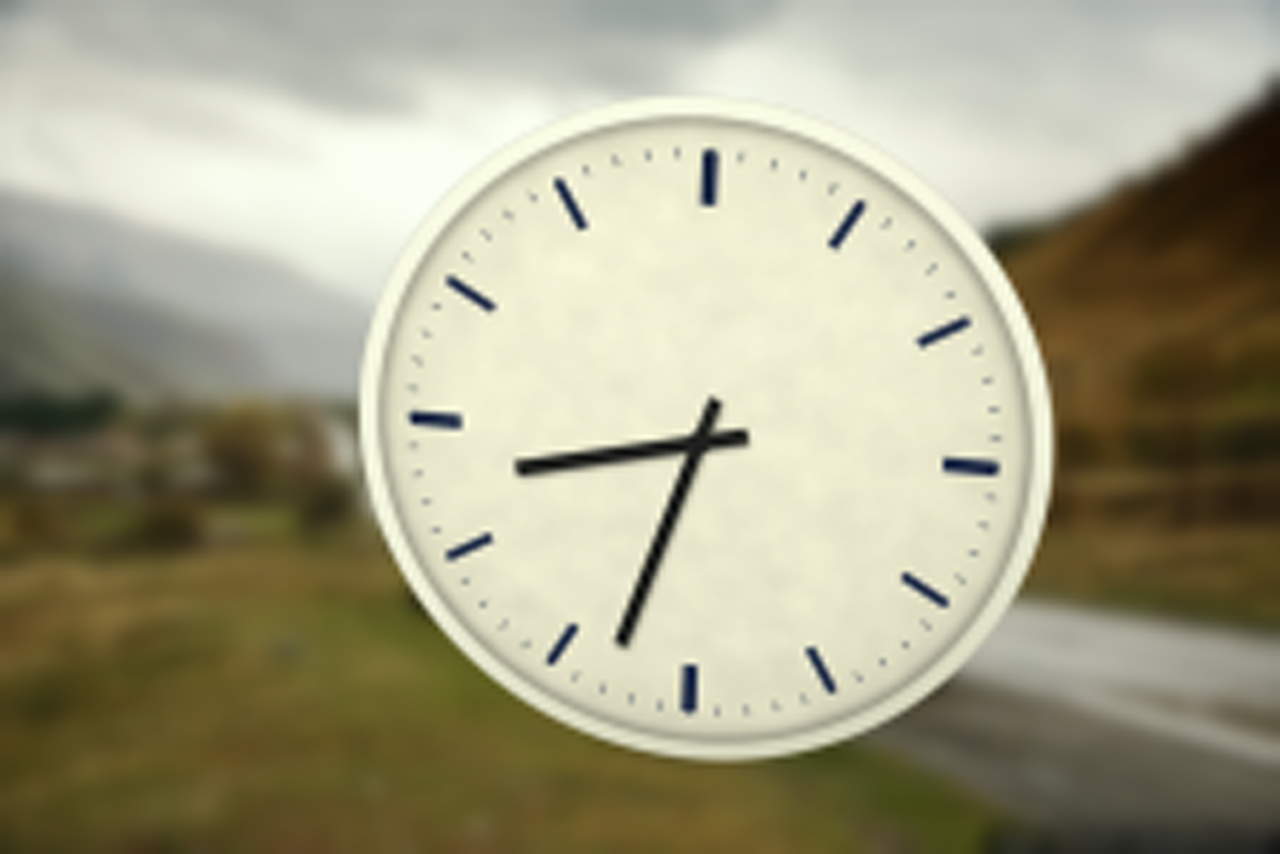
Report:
8:33
